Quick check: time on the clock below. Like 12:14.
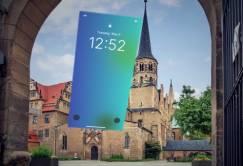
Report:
12:52
